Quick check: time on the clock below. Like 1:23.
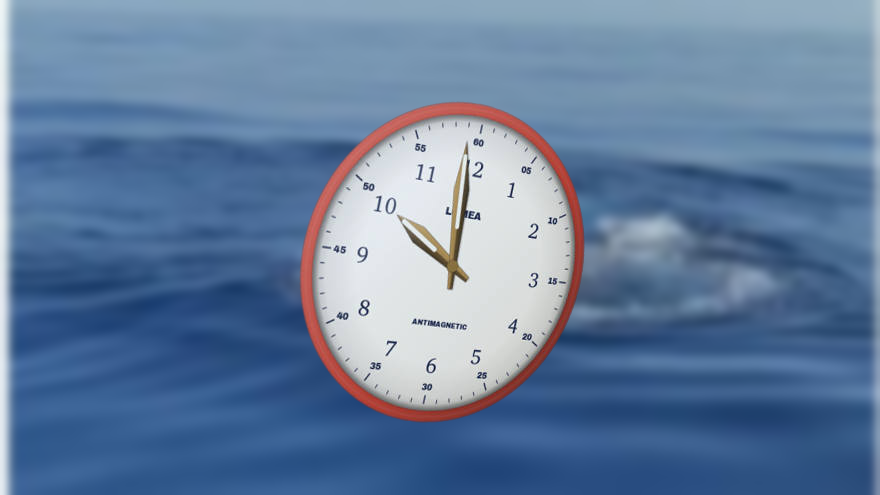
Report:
9:59
